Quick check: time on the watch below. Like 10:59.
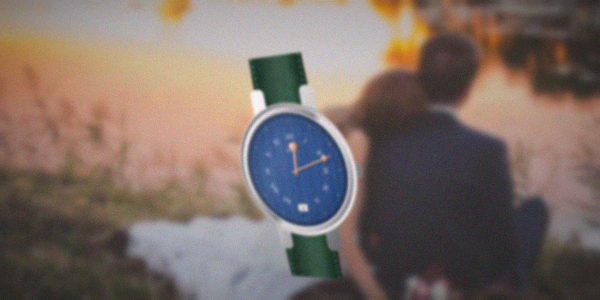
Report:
12:12
